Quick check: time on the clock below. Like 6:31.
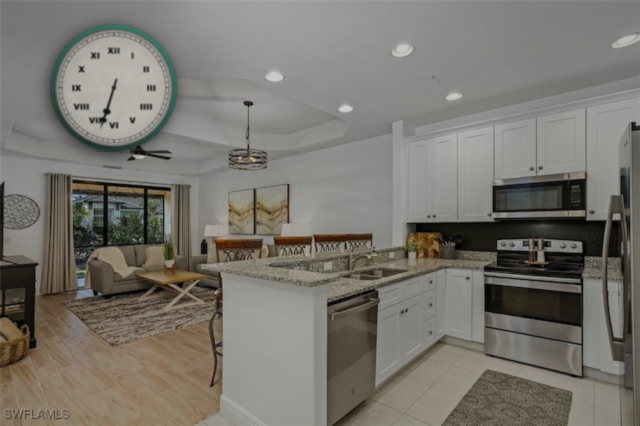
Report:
6:33
